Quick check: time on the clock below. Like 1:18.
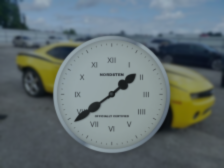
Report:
1:39
